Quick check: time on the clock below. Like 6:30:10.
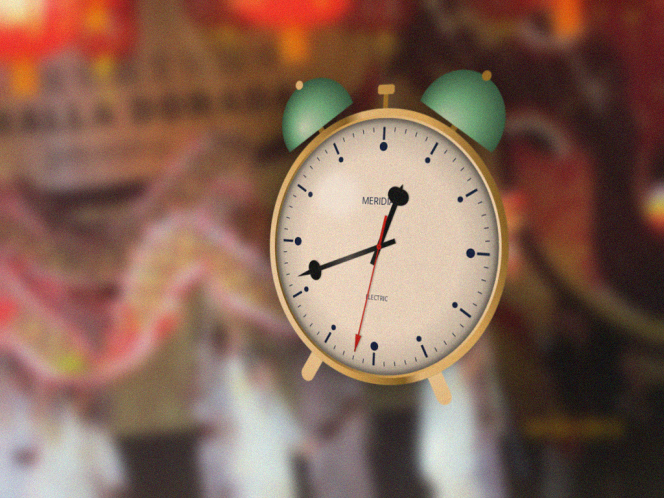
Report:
12:41:32
